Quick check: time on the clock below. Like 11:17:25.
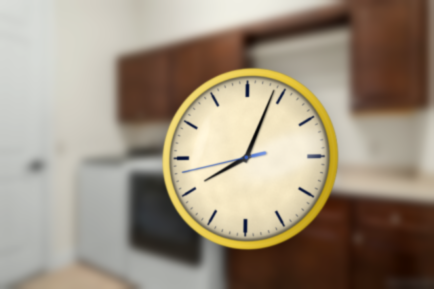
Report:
8:03:43
